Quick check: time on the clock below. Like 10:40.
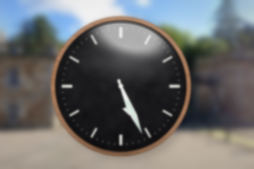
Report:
5:26
